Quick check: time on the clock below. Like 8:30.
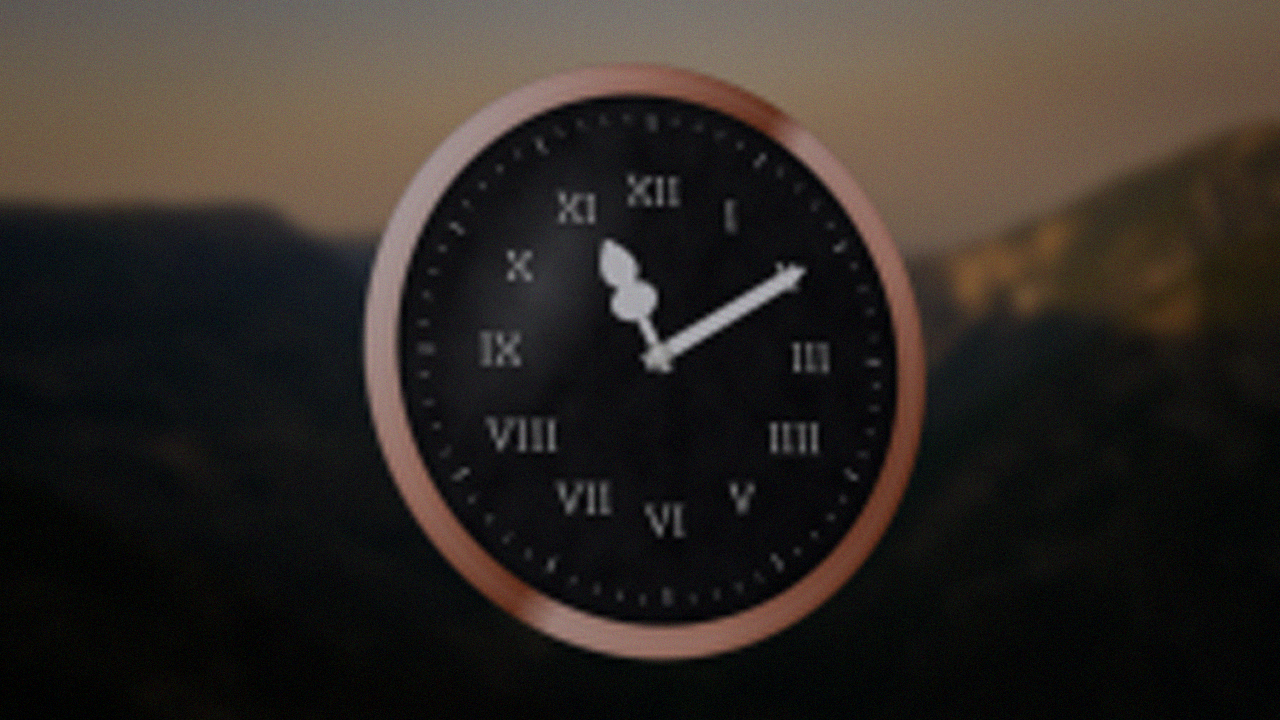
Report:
11:10
